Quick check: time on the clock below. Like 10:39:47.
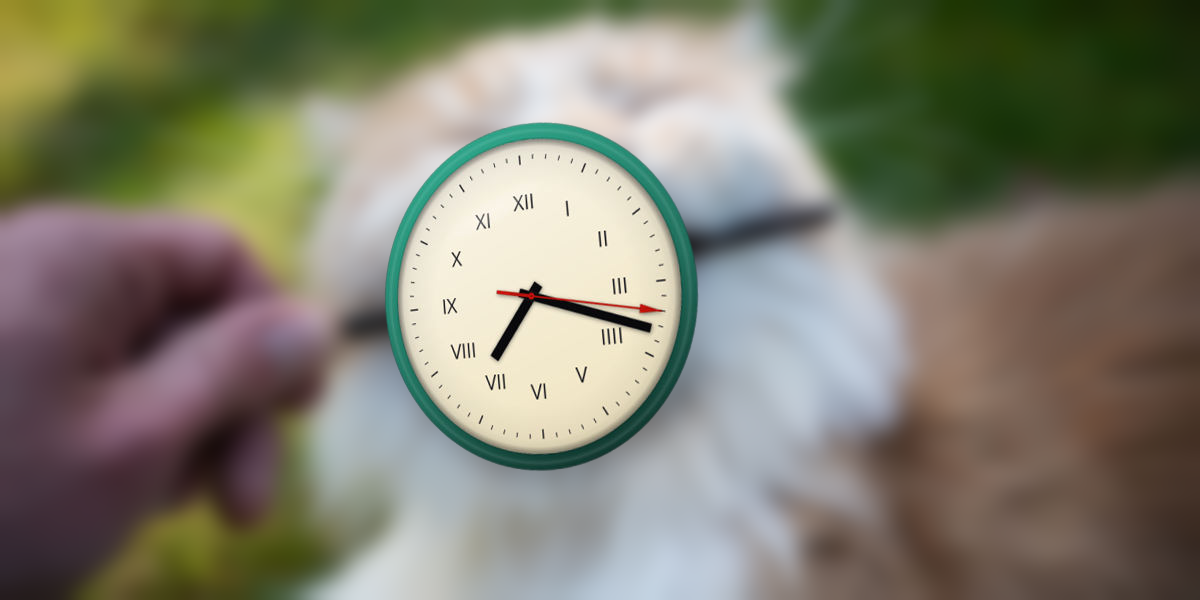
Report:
7:18:17
